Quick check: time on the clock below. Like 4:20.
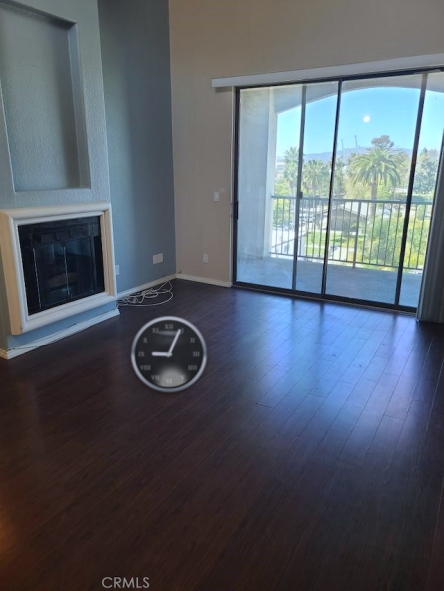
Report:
9:04
